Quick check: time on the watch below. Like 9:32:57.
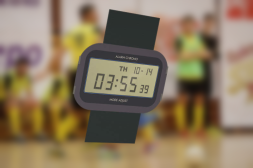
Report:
3:55:39
